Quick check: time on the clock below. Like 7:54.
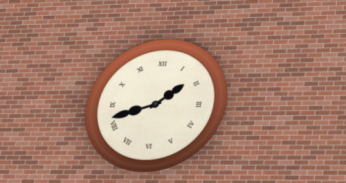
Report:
1:42
